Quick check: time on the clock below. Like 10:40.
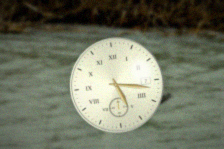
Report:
5:17
